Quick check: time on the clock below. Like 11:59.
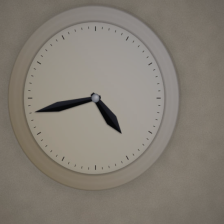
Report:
4:43
